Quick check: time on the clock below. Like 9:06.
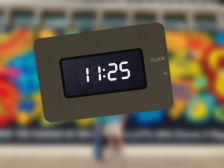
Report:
11:25
